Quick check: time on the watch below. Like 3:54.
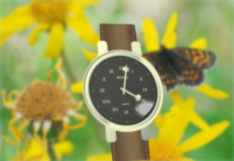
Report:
4:02
